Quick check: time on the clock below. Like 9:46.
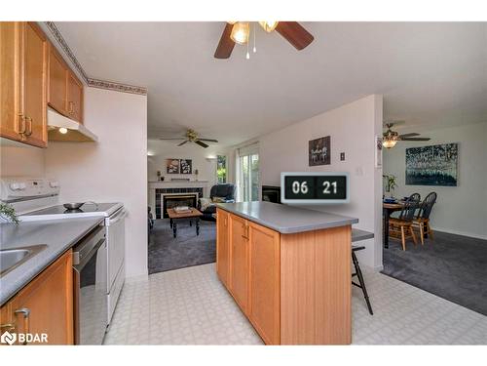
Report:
6:21
